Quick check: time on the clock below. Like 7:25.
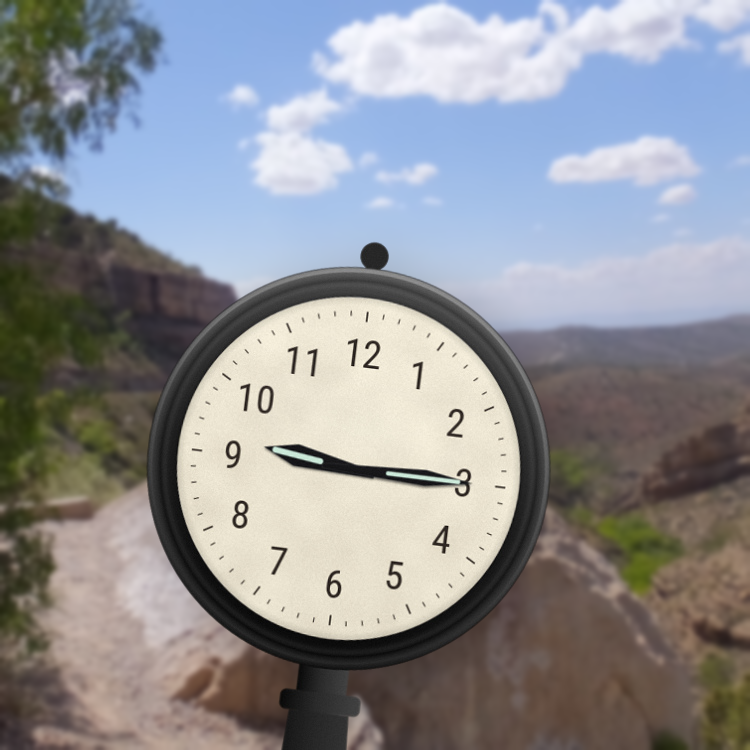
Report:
9:15
